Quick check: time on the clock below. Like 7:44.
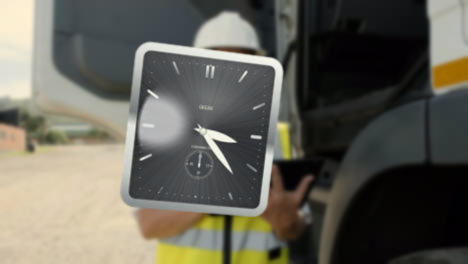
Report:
3:23
